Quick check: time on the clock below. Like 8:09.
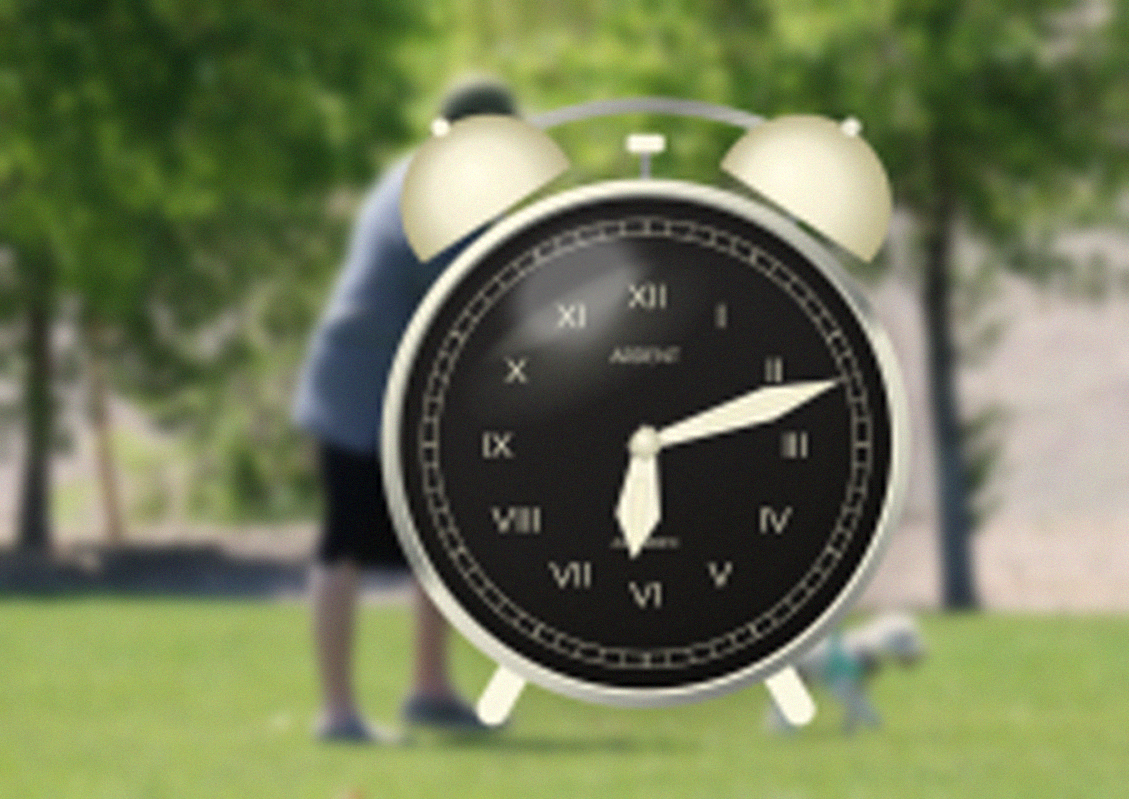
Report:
6:12
